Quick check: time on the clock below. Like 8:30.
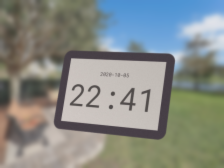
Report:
22:41
